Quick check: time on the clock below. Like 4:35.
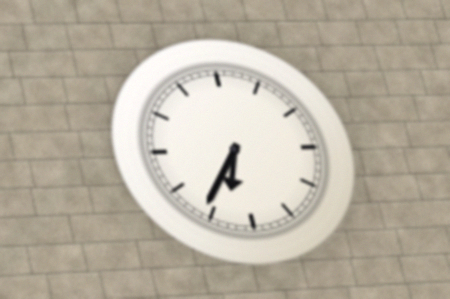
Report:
6:36
